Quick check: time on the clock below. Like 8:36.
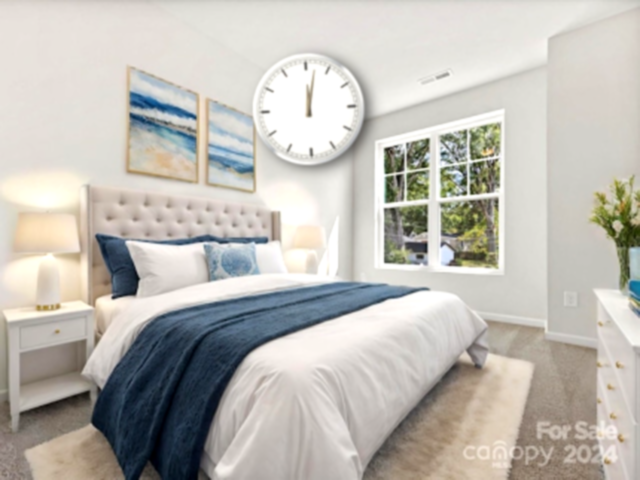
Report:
12:02
